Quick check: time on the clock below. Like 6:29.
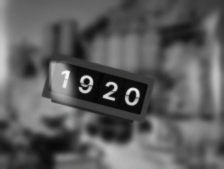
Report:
19:20
